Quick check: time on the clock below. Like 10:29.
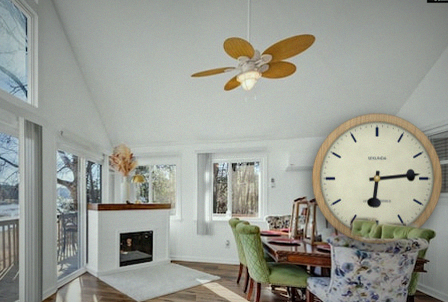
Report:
6:14
